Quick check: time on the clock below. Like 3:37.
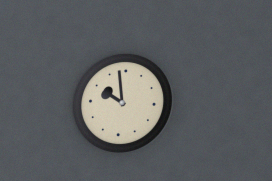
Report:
9:58
